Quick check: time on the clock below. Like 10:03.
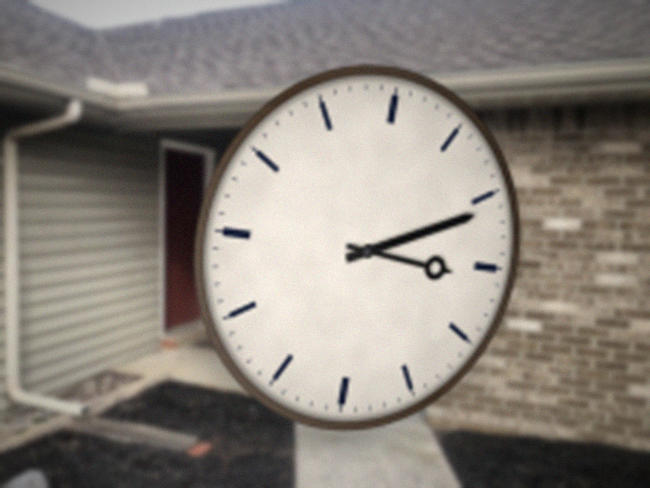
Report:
3:11
